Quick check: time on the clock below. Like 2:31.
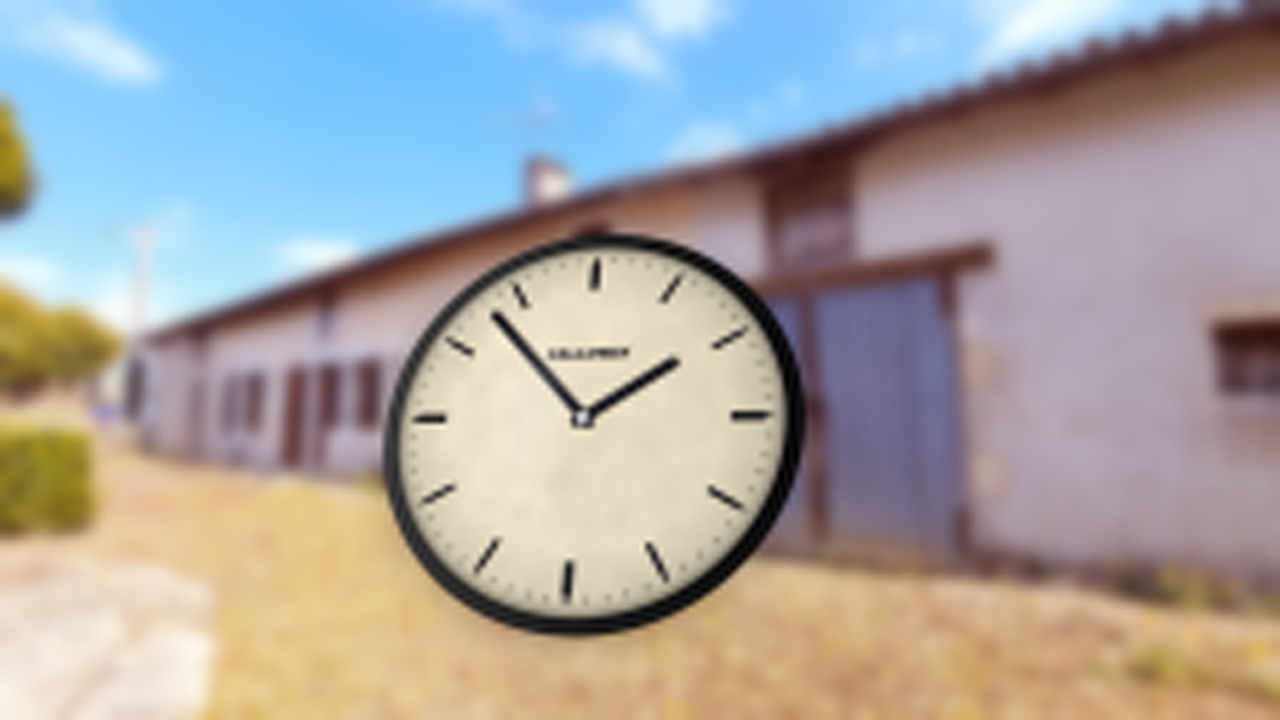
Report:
1:53
